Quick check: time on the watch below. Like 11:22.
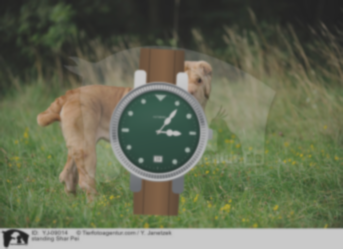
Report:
3:06
